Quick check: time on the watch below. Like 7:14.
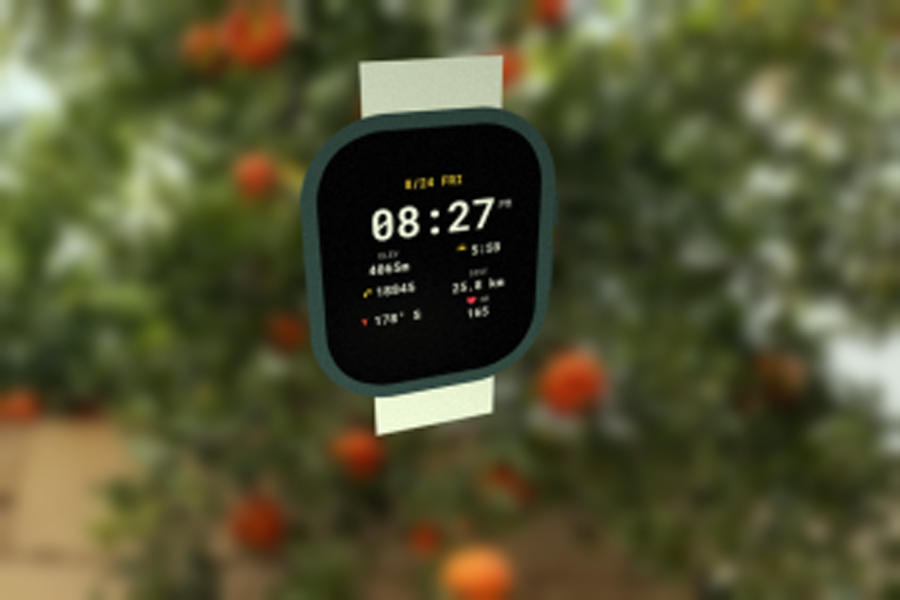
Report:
8:27
